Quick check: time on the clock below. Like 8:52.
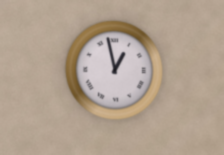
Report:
12:58
